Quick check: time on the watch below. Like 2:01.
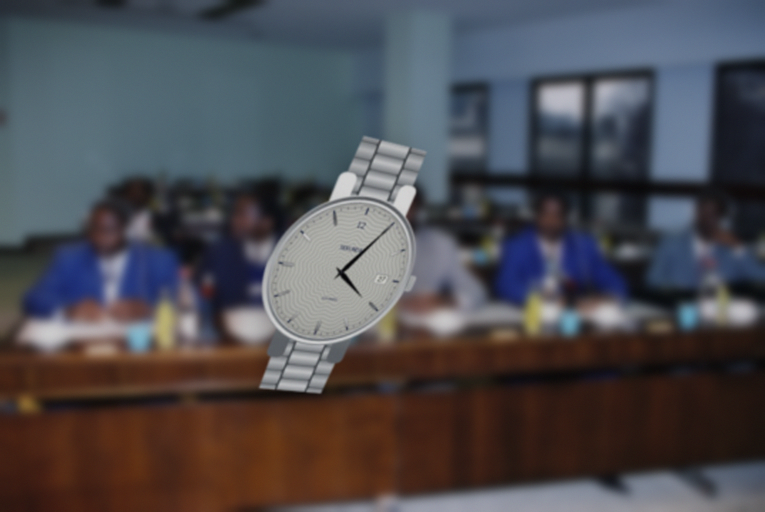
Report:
4:05
